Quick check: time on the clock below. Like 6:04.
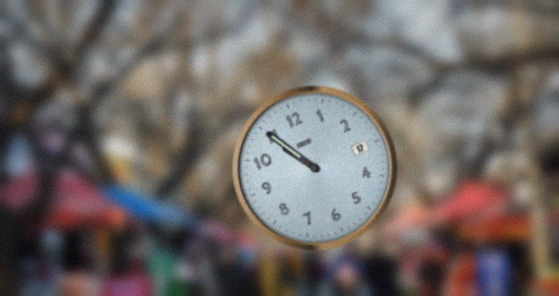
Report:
10:55
